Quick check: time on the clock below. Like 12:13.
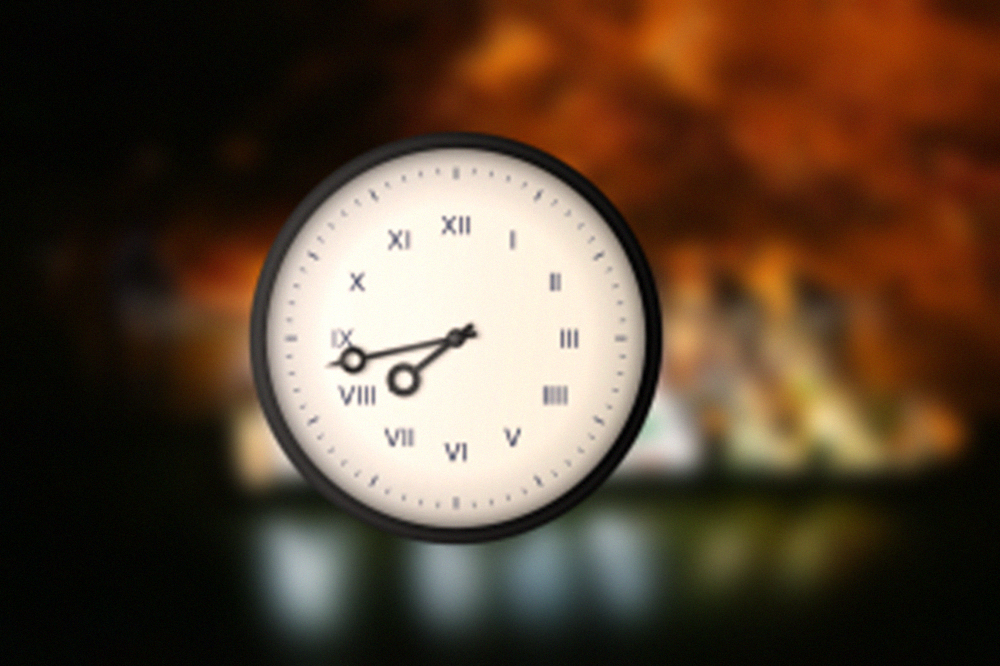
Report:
7:43
